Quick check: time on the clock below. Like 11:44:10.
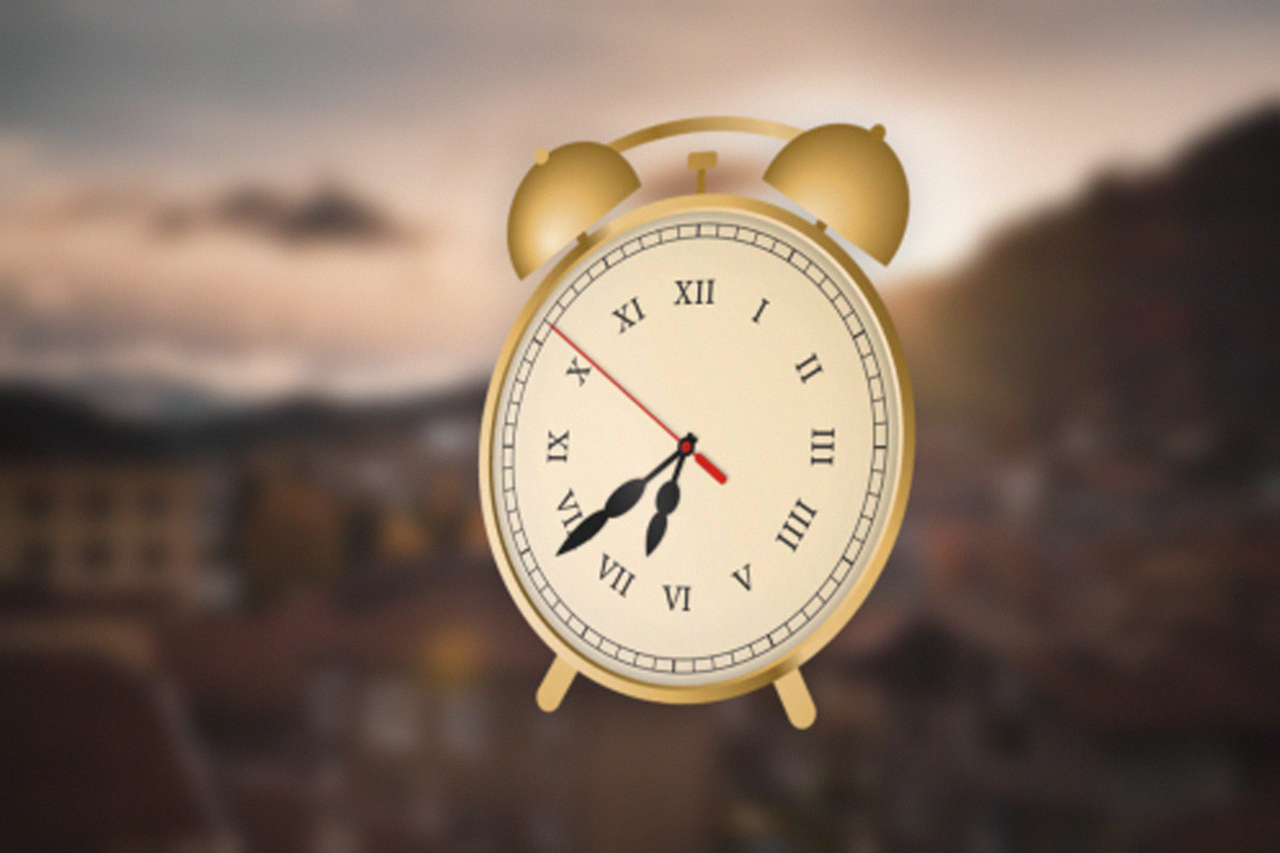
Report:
6:38:51
